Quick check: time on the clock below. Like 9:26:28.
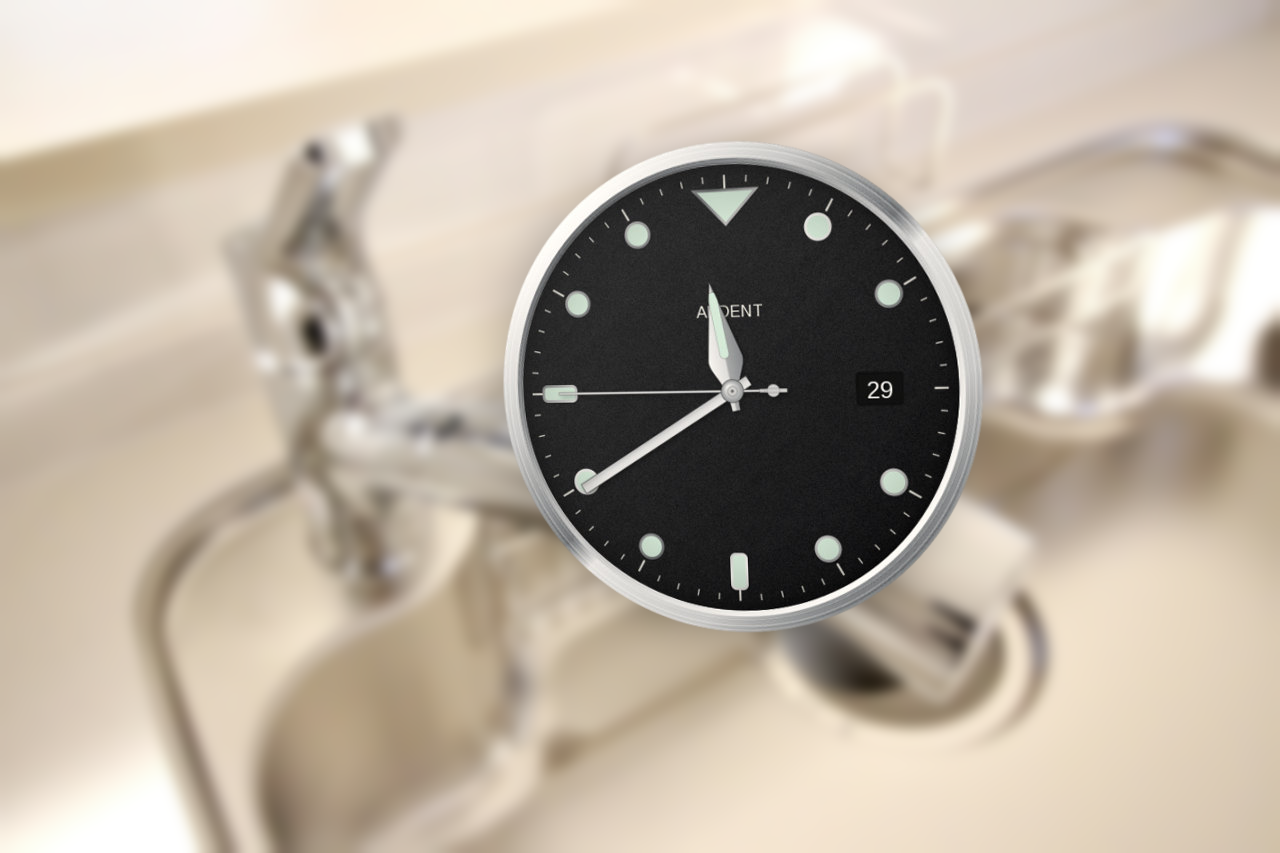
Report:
11:39:45
